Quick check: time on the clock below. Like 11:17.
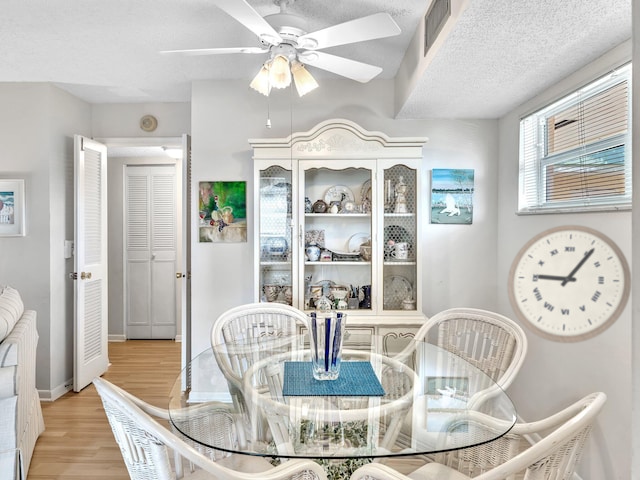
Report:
9:06
